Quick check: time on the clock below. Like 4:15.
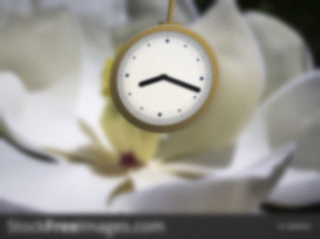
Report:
8:18
